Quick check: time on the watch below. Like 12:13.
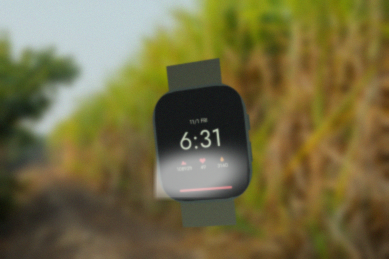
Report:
6:31
